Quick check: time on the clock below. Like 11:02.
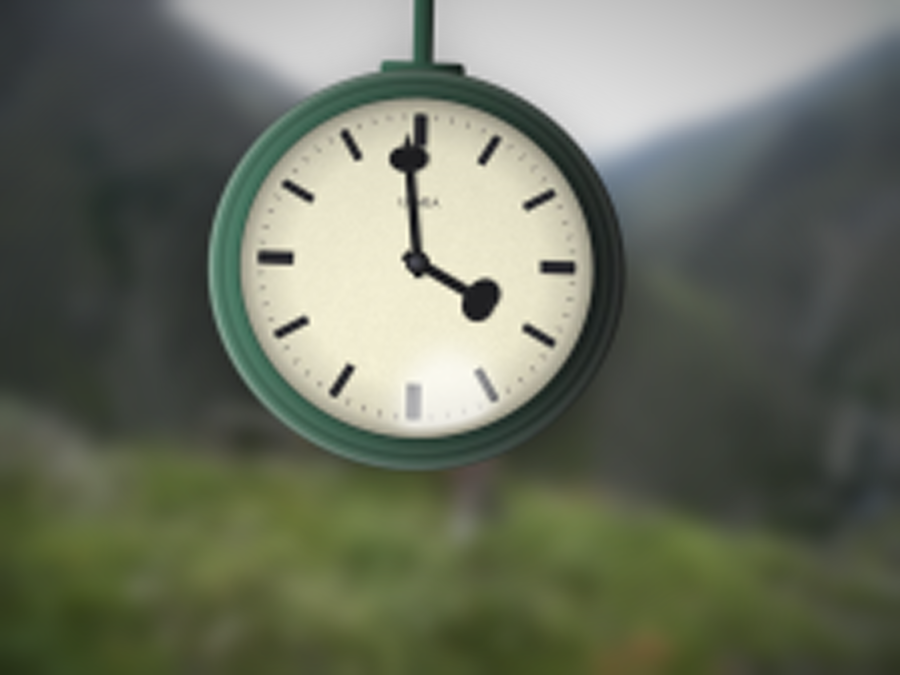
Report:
3:59
